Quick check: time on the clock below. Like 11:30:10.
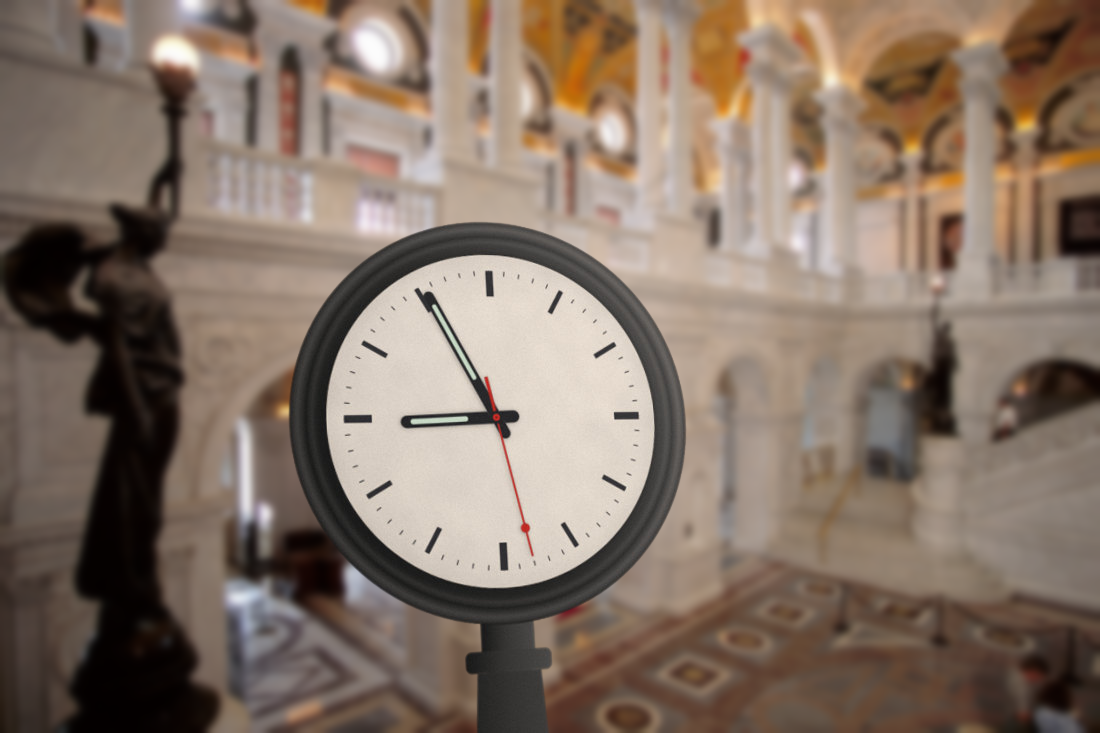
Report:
8:55:28
